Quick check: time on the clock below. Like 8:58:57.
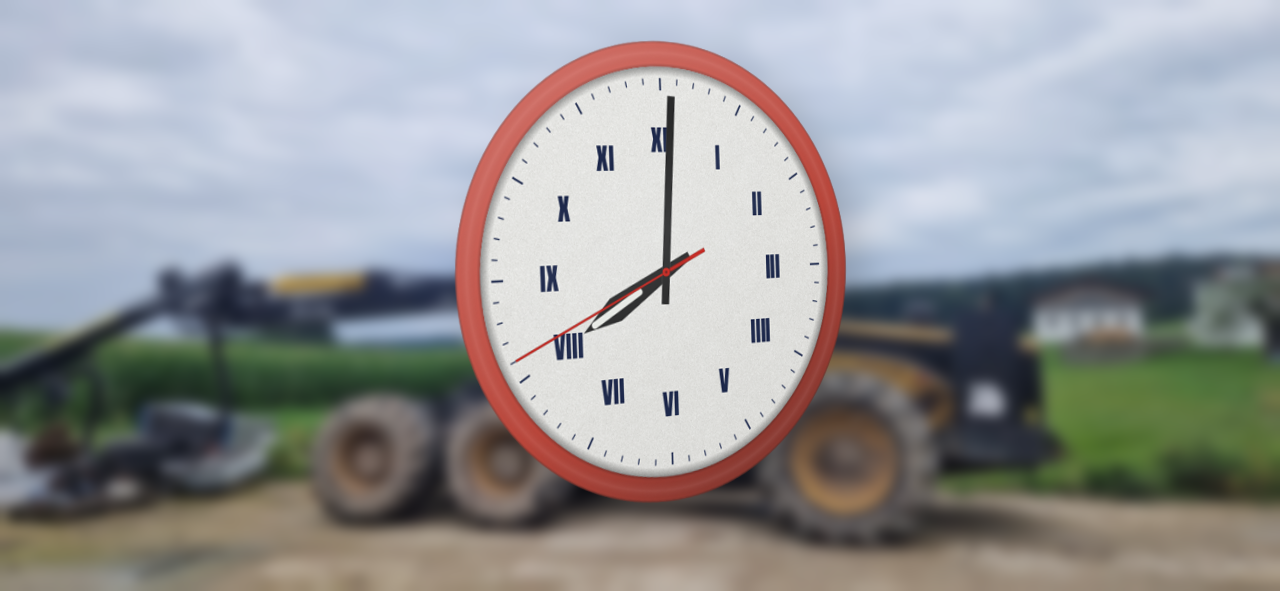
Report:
8:00:41
